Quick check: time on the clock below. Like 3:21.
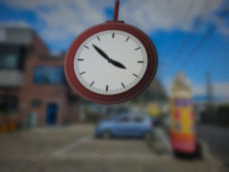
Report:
3:52
